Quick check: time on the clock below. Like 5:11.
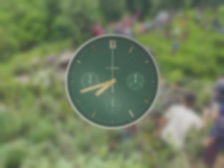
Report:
7:42
